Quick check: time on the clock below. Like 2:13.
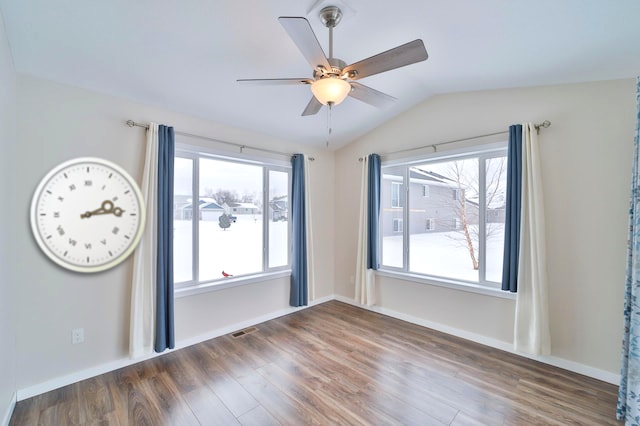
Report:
2:14
